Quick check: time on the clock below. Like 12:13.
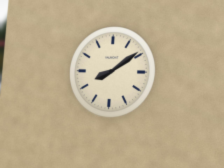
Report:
8:09
